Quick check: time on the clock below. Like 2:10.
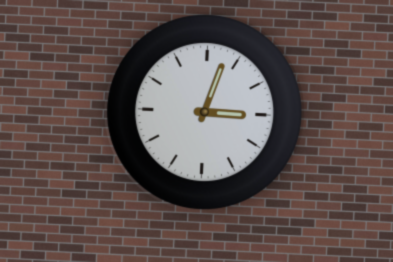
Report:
3:03
